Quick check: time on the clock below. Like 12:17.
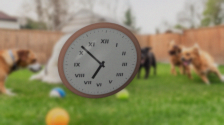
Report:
6:52
